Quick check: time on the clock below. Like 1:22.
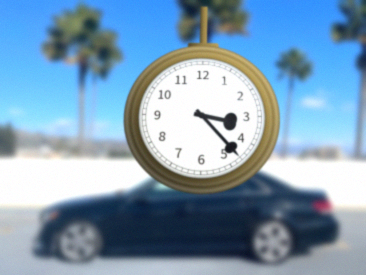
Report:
3:23
